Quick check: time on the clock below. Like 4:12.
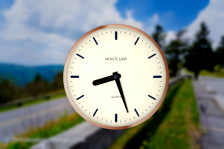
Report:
8:27
